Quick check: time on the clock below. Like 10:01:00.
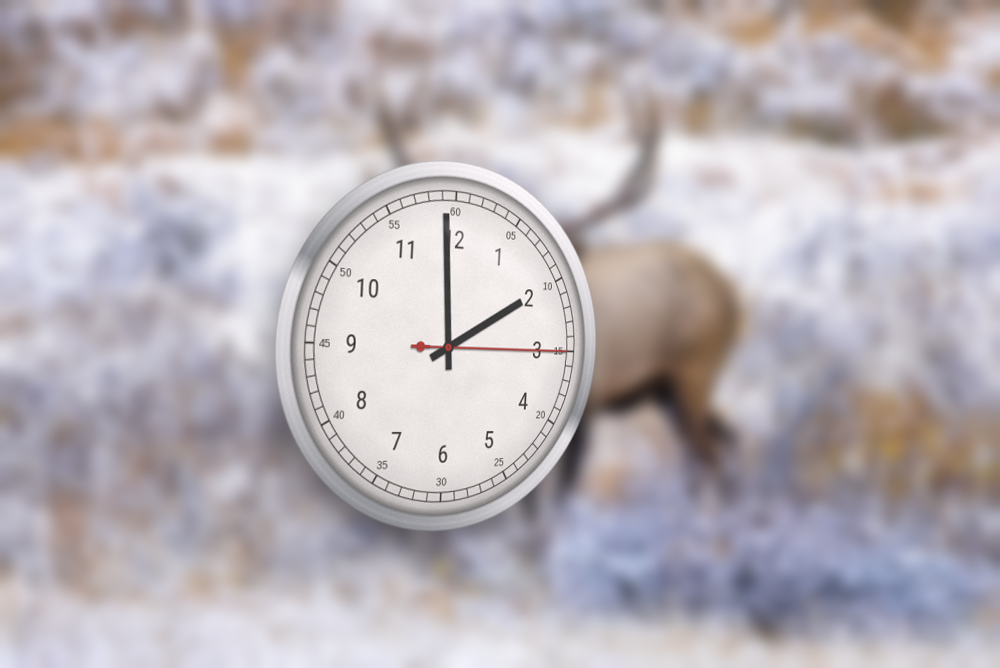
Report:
1:59:15
